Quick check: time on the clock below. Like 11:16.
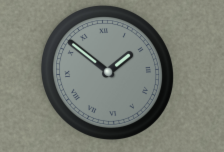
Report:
1:52
